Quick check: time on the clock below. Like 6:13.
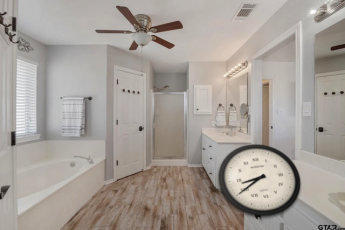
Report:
8:40
